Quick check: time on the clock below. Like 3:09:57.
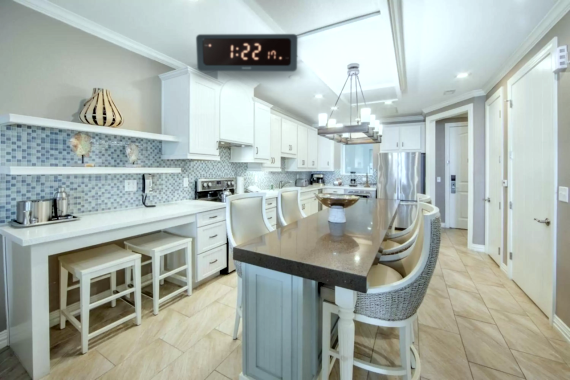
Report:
1:22:17
